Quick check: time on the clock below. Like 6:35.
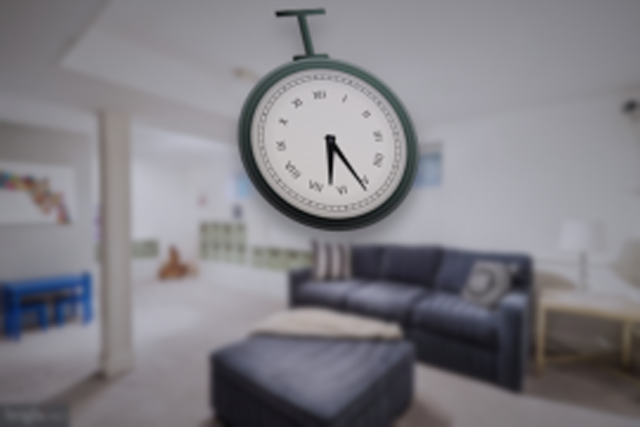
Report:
6:26
